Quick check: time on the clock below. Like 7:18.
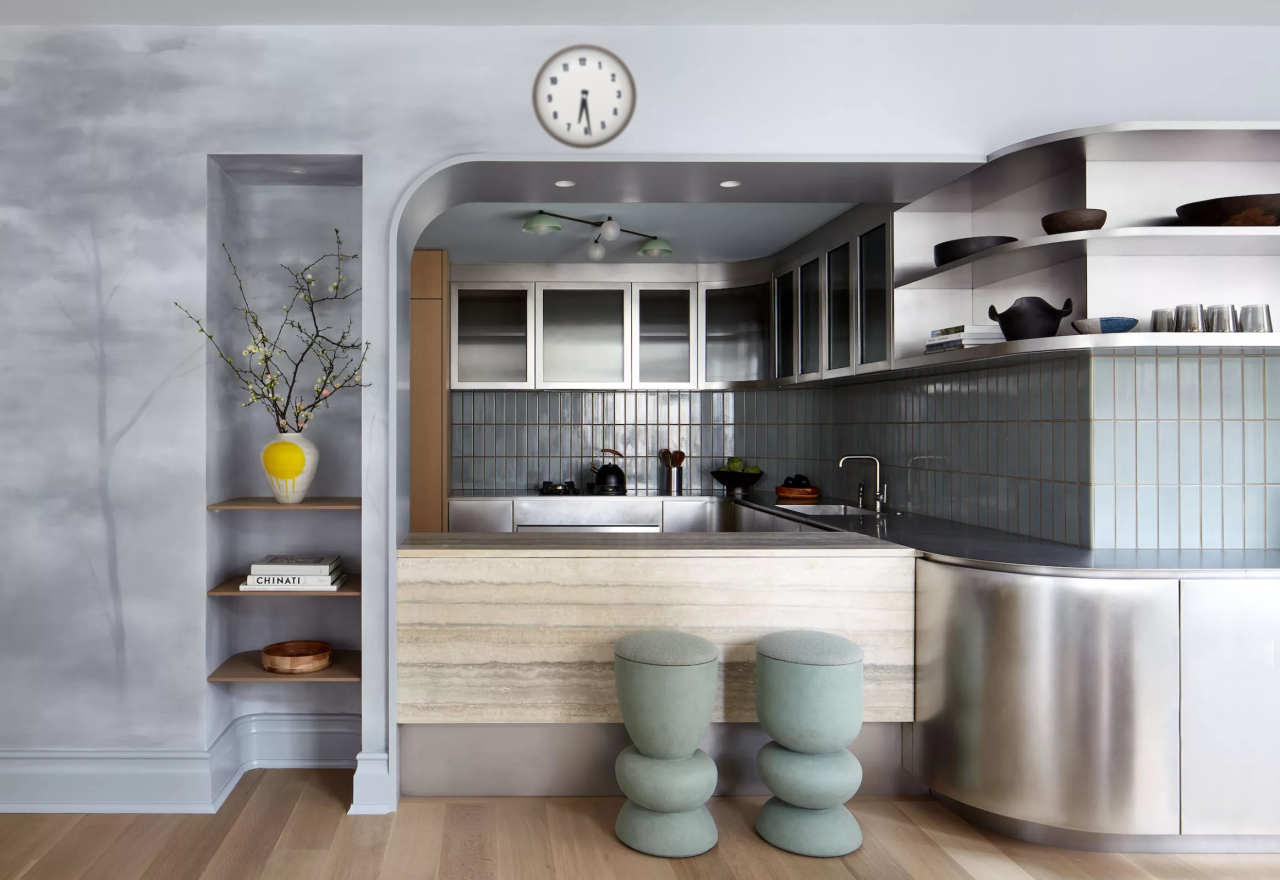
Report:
6:29
